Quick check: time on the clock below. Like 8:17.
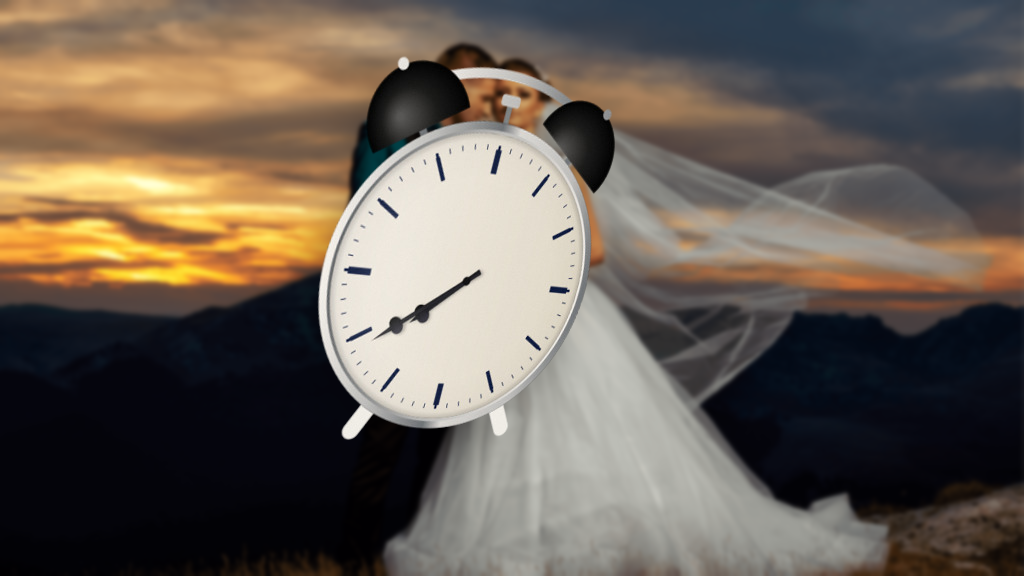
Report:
7:39
